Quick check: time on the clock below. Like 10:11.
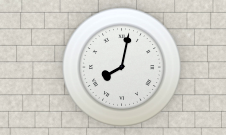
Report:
8:02
